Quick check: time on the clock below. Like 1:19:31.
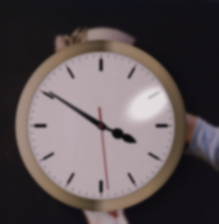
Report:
3:50:29
